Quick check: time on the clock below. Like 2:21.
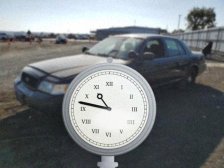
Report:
10:47
